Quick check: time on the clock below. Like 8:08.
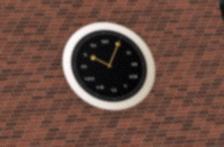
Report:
10:05
